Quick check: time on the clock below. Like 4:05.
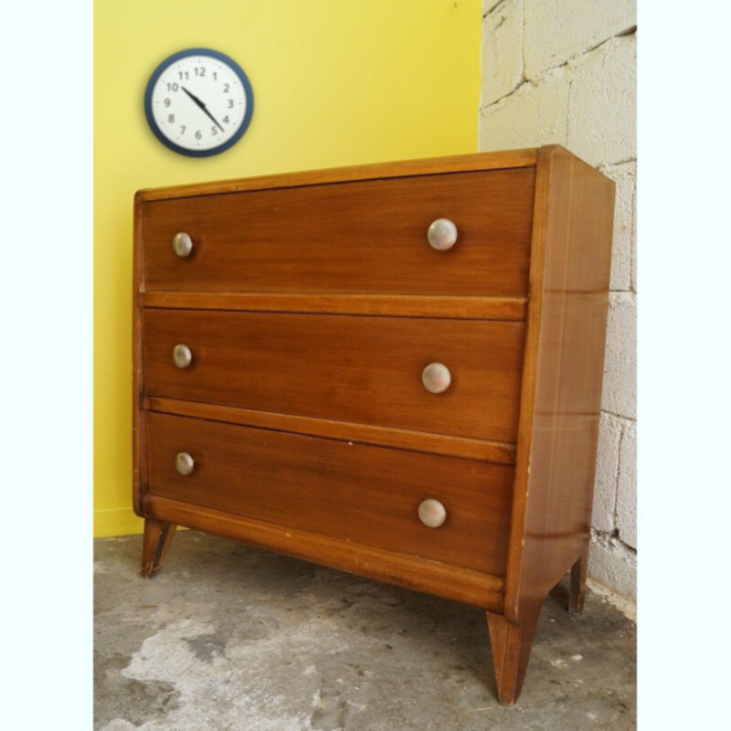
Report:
10:23
